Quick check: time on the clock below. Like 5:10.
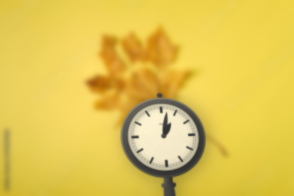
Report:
1:02
